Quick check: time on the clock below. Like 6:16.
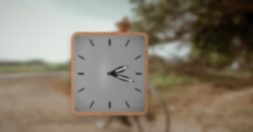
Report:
2:18
